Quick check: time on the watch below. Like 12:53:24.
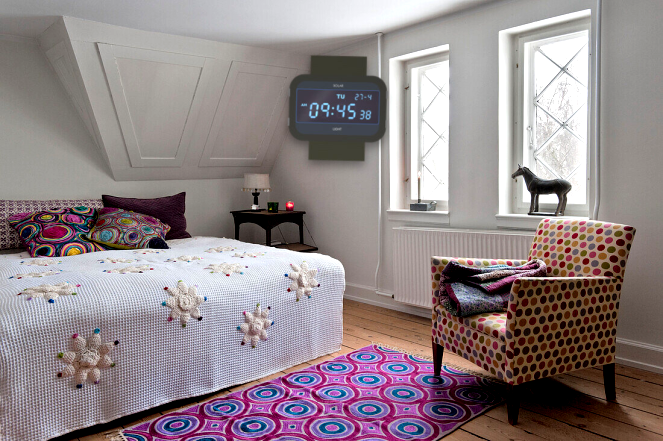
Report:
9:45:38
